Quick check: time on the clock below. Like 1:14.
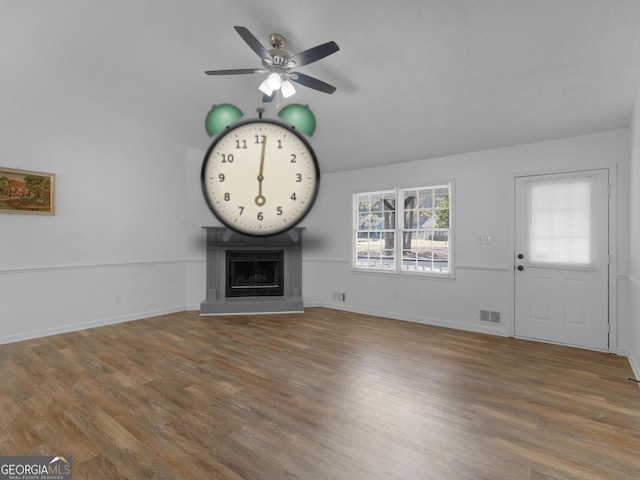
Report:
6:01
